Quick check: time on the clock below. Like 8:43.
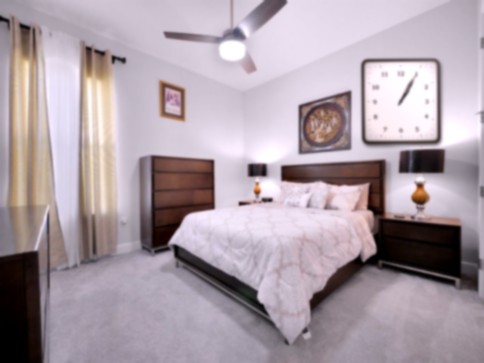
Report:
1:05
